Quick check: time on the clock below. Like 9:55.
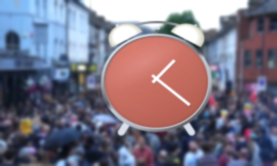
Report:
1:22
